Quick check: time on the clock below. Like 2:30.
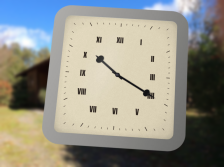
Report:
10:20
